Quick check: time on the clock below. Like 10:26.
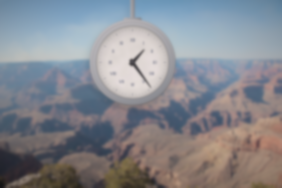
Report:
1:24
